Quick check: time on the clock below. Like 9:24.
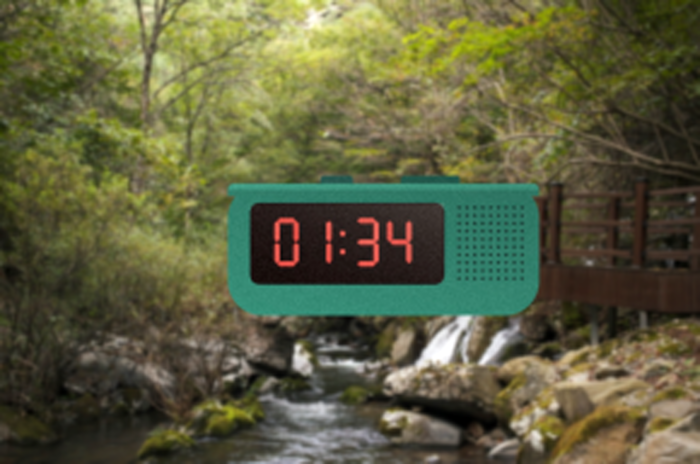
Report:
1:34
